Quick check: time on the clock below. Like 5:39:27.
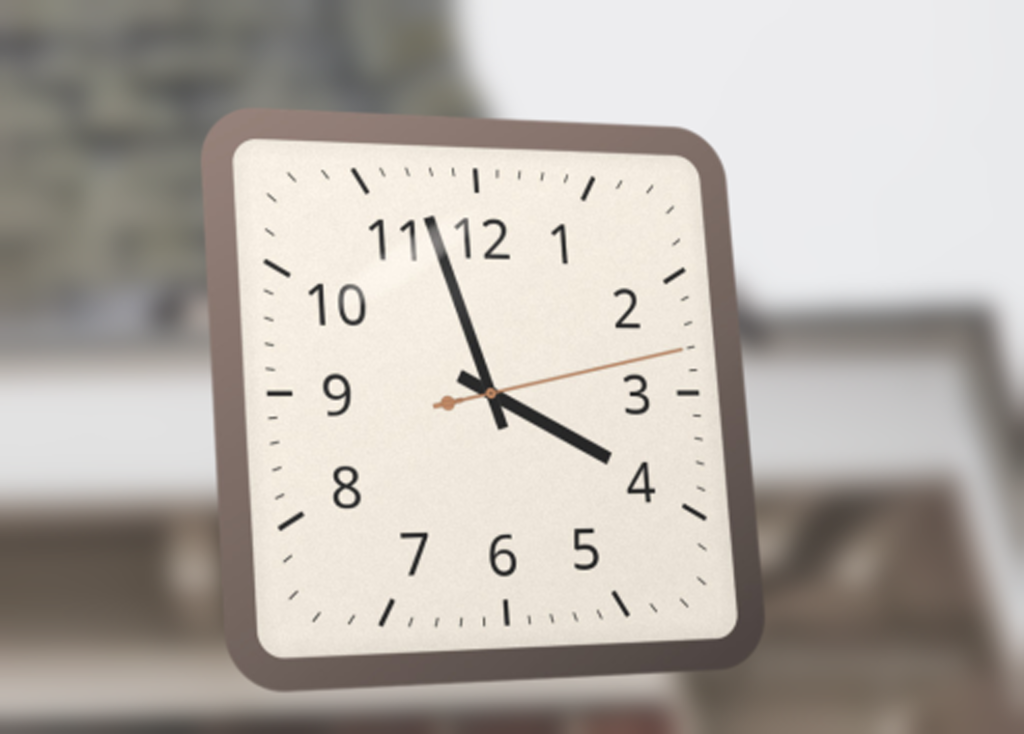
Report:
3:57:13
